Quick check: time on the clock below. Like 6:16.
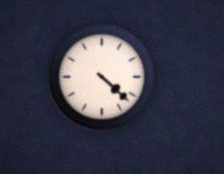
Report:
4:22
